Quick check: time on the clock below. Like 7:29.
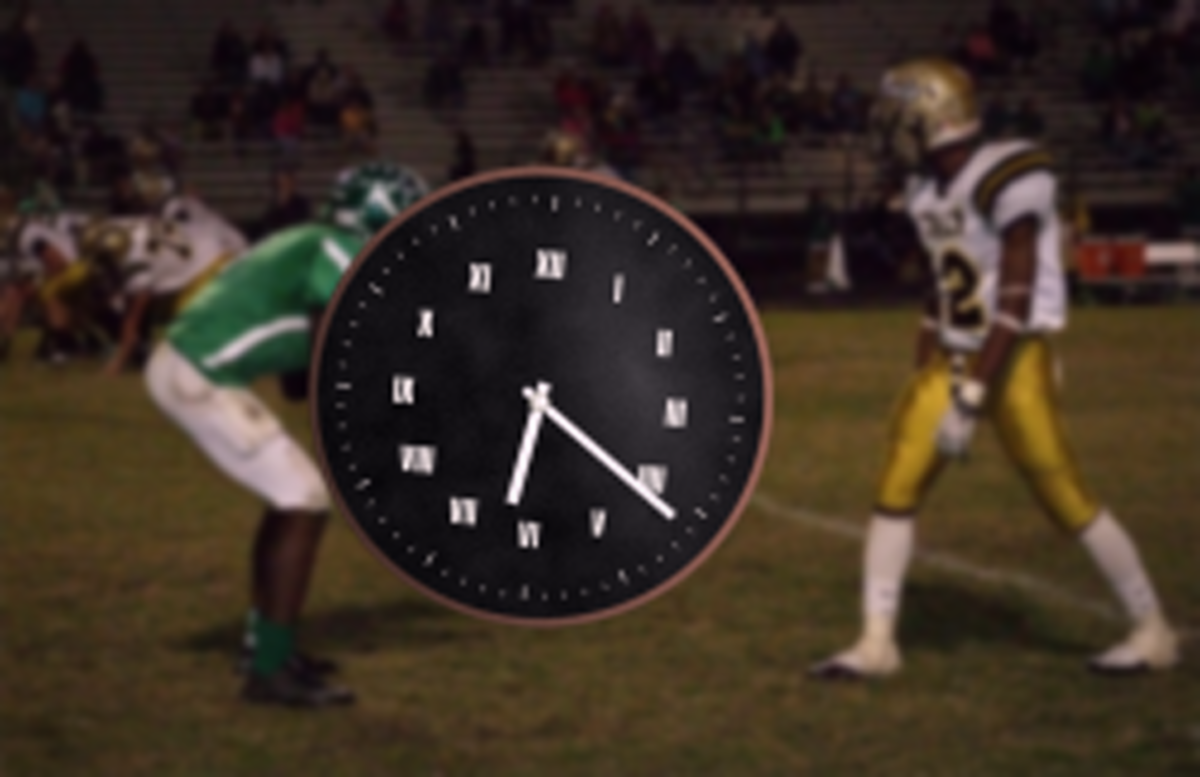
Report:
6:21
